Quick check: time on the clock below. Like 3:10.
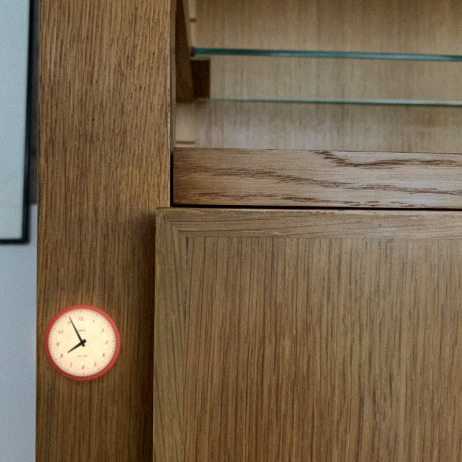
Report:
7:56
